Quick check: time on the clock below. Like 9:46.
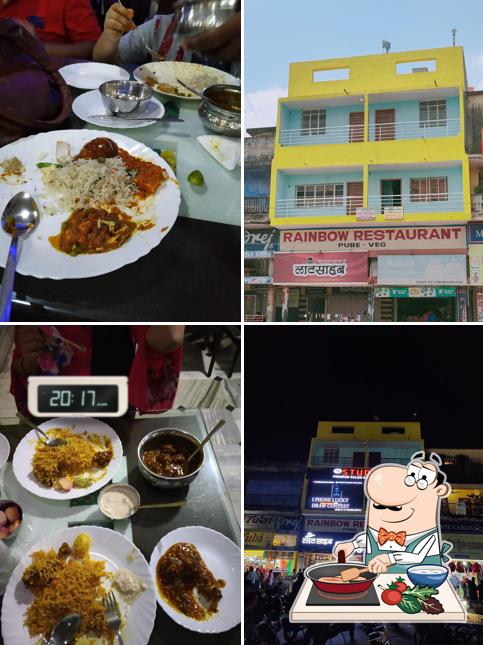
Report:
20:17
